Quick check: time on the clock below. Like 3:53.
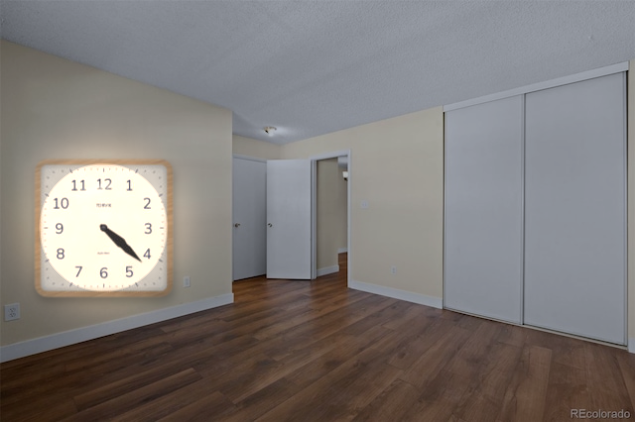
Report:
4:22
